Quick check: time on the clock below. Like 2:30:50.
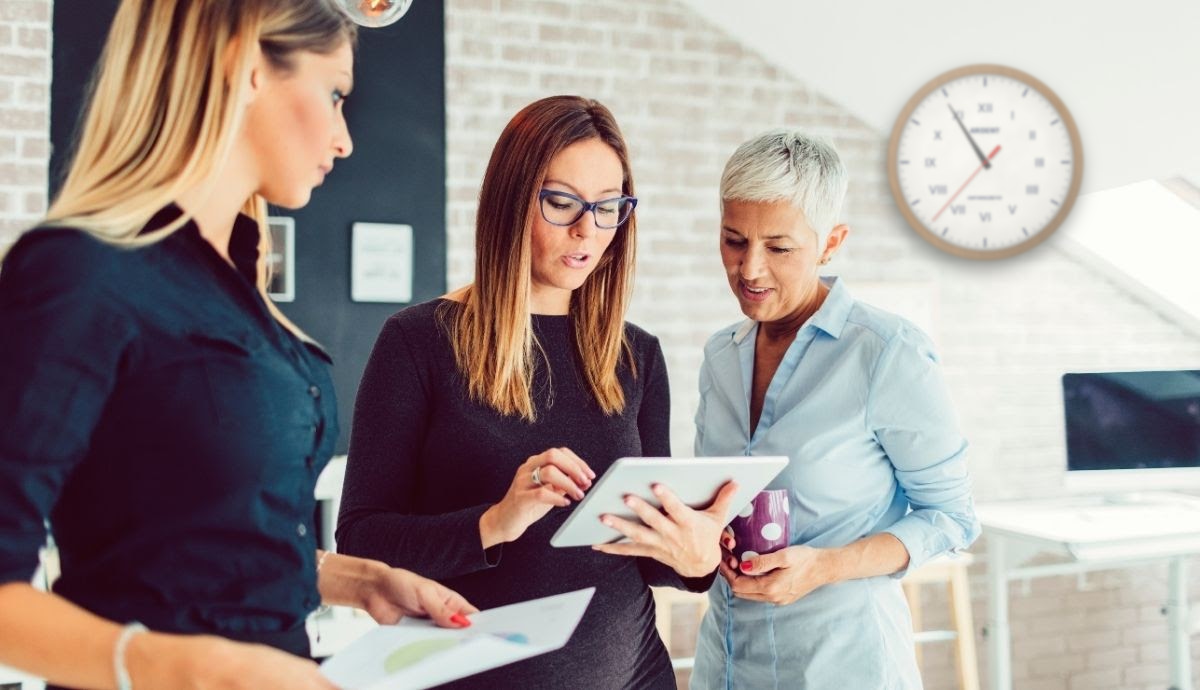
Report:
10:54:37
